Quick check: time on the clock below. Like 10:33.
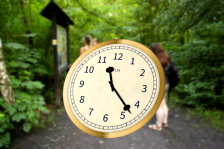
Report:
11:23
